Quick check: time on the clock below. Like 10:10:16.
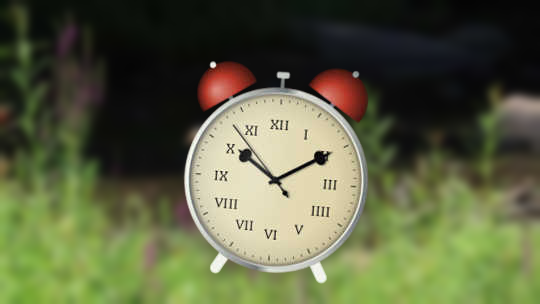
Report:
10:09:53
